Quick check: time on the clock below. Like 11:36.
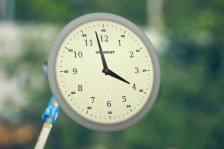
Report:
3:58
